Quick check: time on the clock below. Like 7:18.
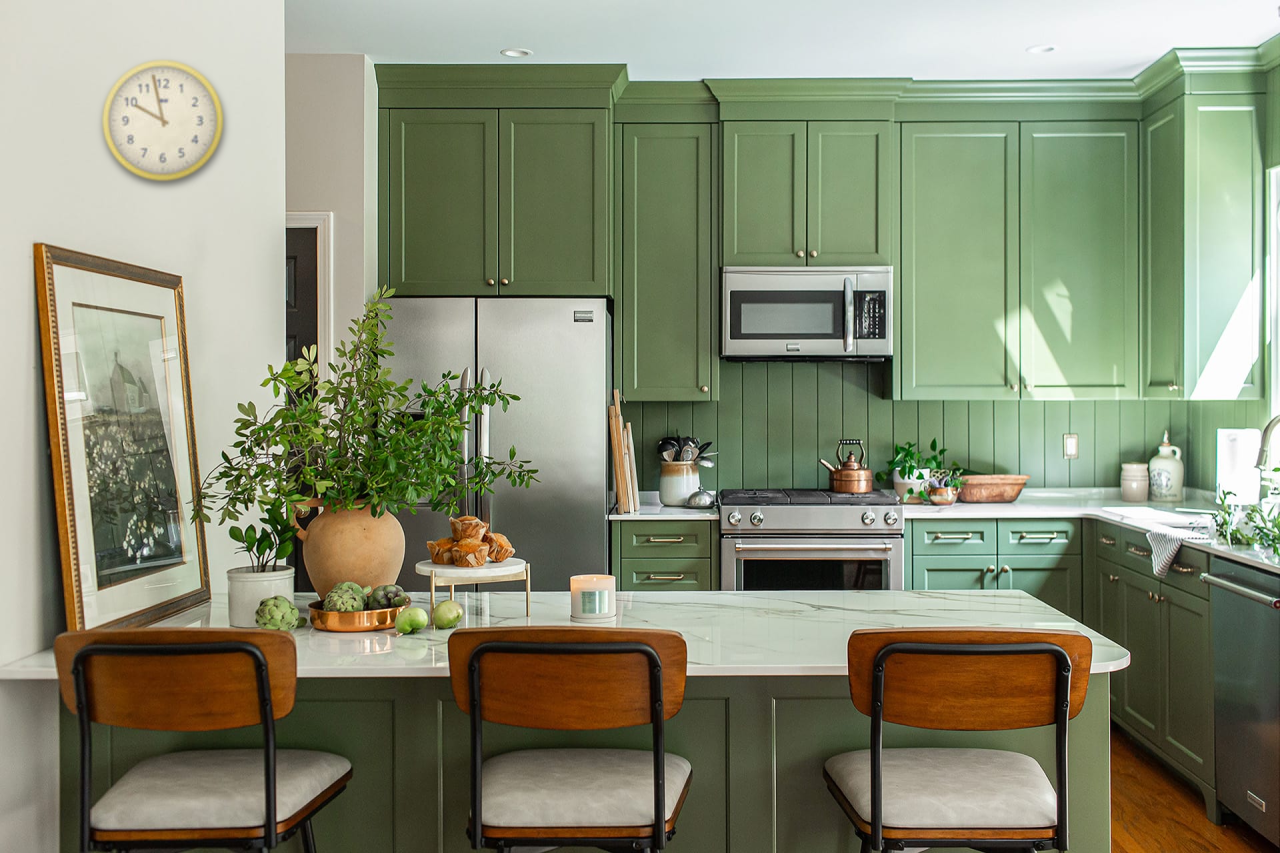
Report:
9:58
